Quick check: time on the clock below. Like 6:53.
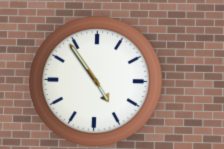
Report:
4:54
